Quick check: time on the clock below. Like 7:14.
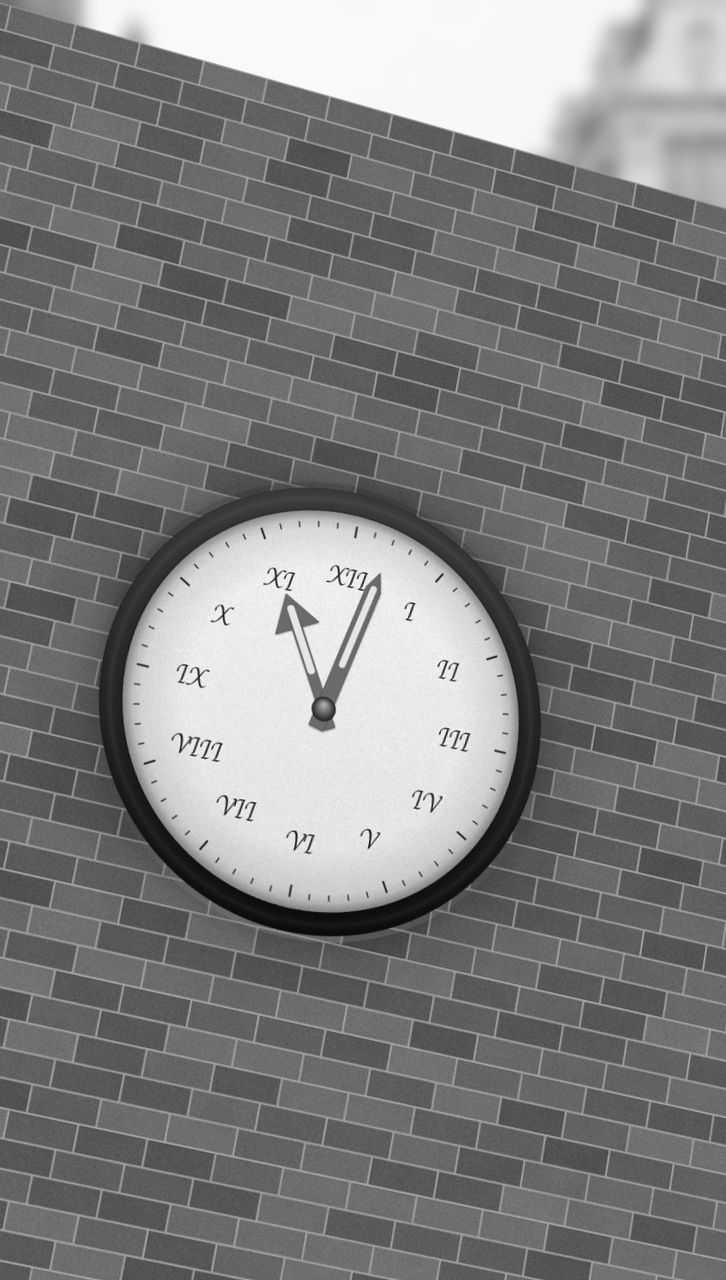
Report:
11:02
